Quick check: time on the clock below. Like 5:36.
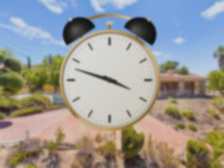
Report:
3:48
